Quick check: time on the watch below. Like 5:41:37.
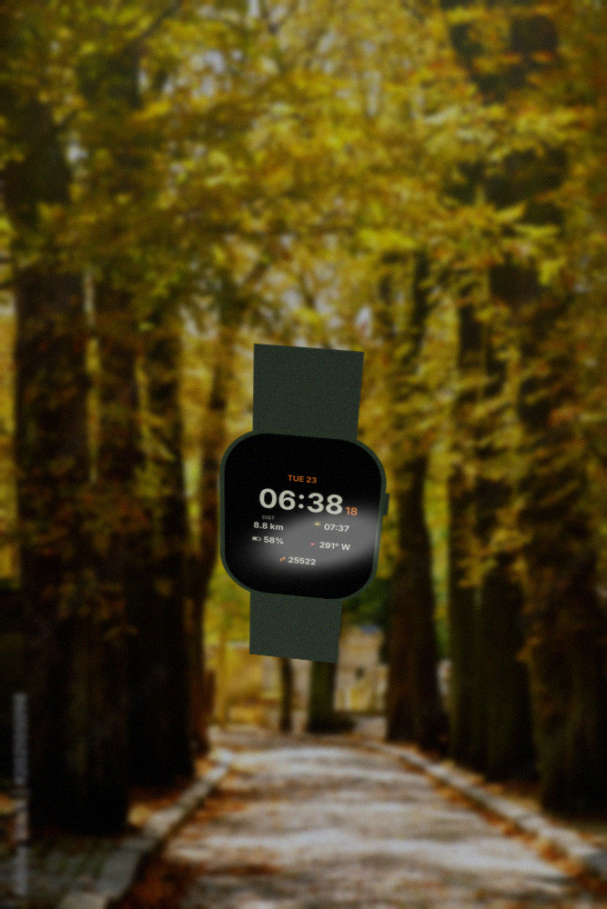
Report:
6:38:18
